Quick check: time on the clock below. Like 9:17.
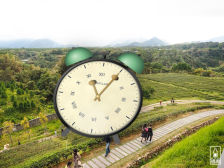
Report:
11:05
